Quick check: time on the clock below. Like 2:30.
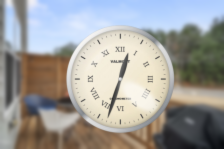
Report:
12:33
